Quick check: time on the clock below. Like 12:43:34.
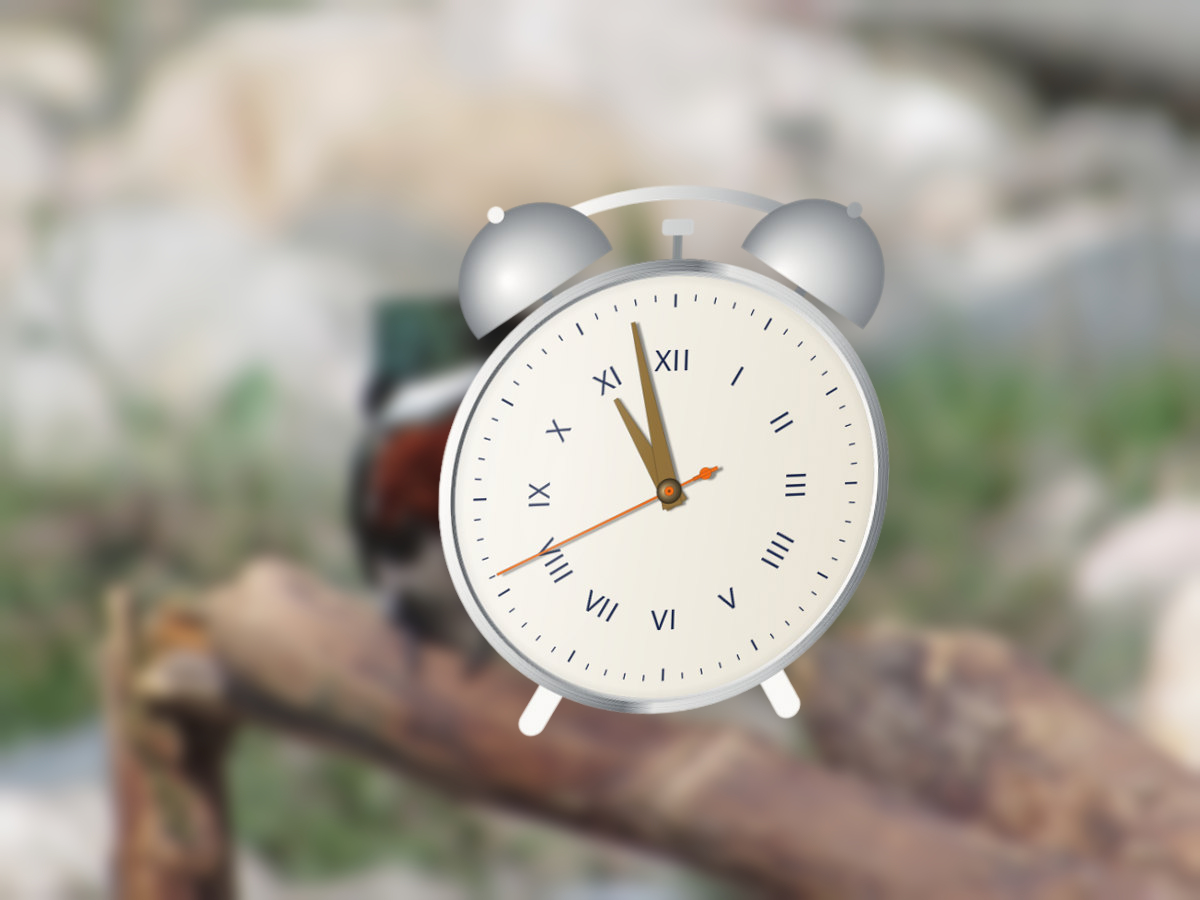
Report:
10:57:41
